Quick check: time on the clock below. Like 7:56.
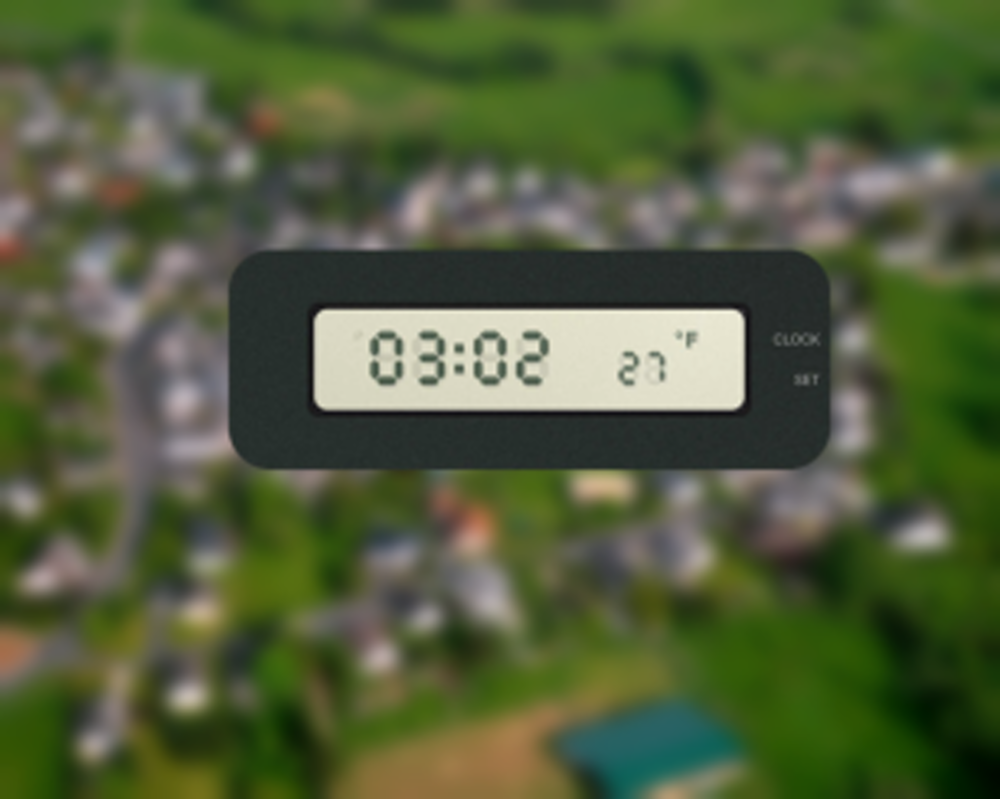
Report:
3:02
